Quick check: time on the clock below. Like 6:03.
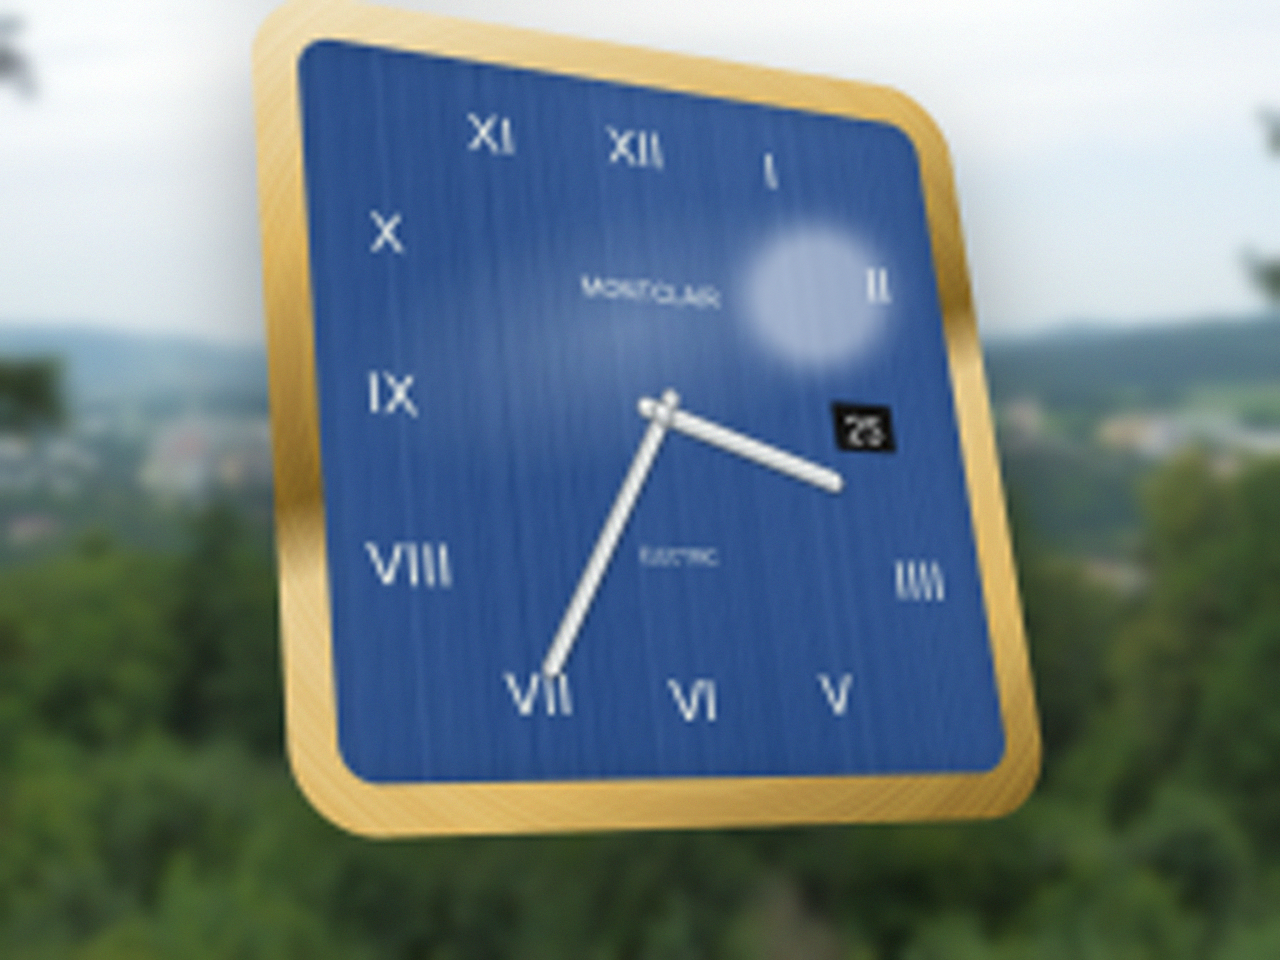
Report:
3:35
